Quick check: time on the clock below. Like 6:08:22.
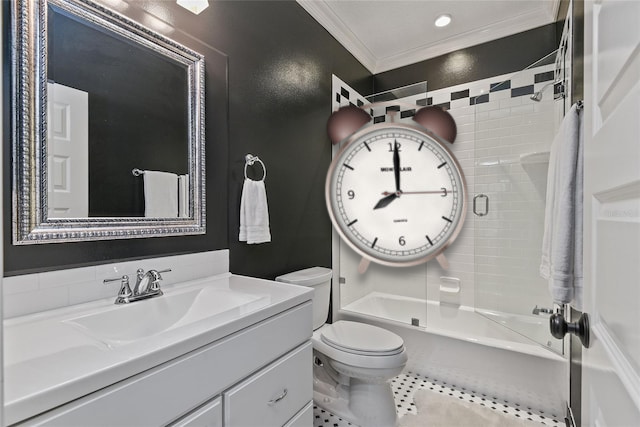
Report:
8:00:15
